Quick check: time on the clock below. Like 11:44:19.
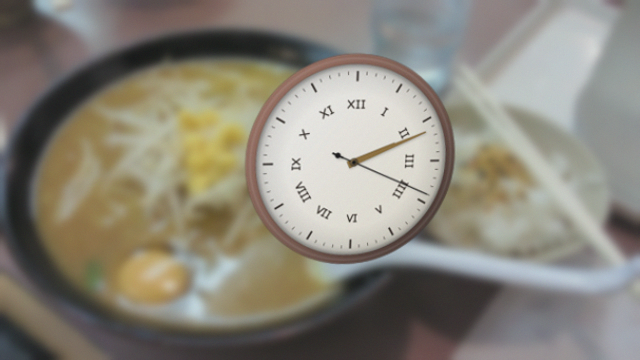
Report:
2:11:19
